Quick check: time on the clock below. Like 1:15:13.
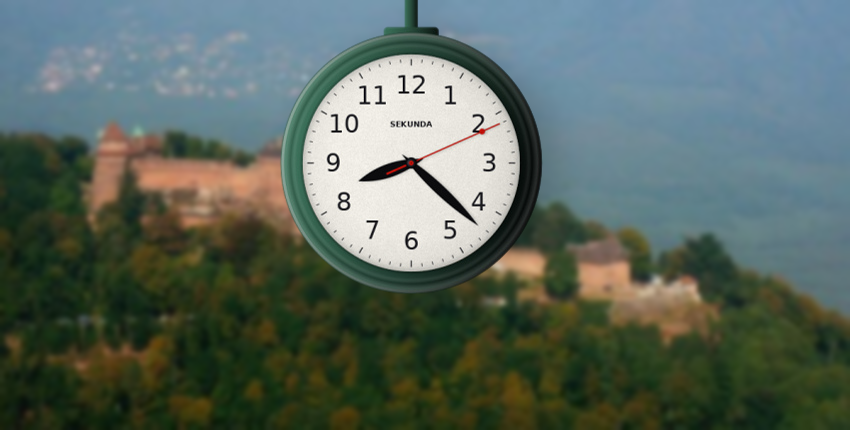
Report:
8:22:11
